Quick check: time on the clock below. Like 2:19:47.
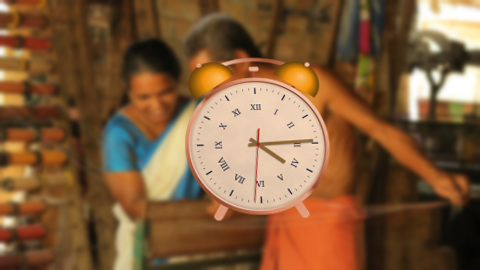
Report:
4:14:31
